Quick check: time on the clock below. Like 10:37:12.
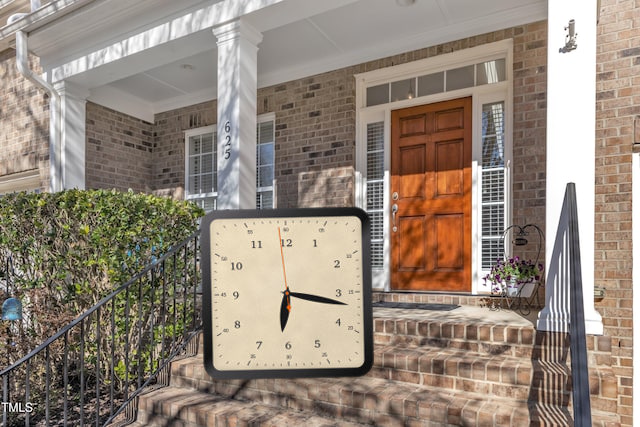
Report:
6:16:59
